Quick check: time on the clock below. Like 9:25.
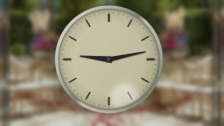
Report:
9:13
